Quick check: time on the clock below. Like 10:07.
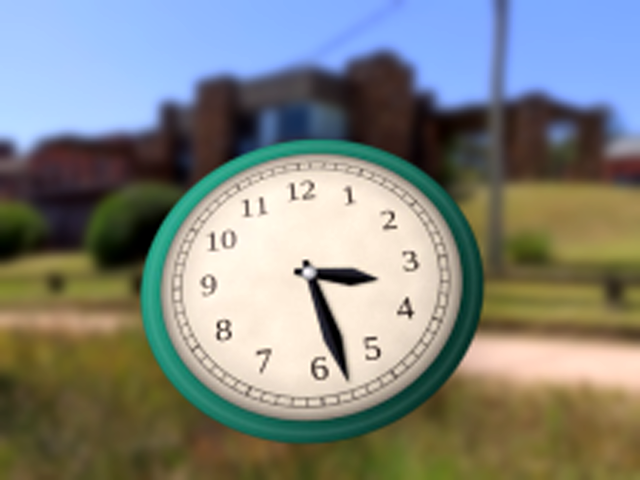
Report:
3:28
